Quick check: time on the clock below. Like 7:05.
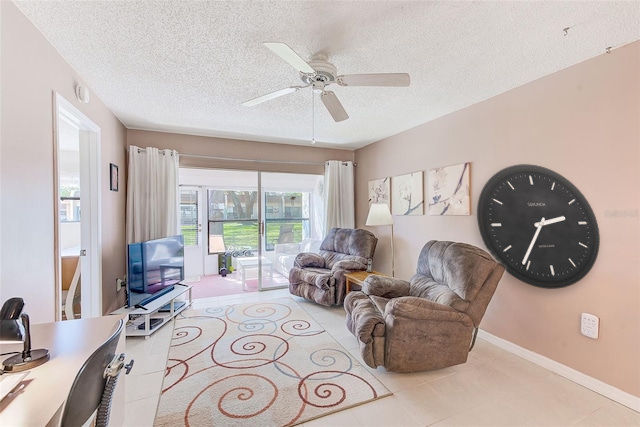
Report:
2:36
